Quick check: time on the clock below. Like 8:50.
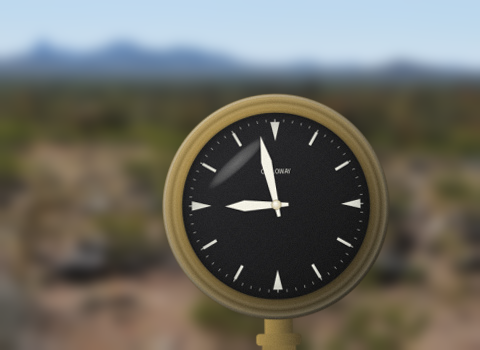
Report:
8:58
